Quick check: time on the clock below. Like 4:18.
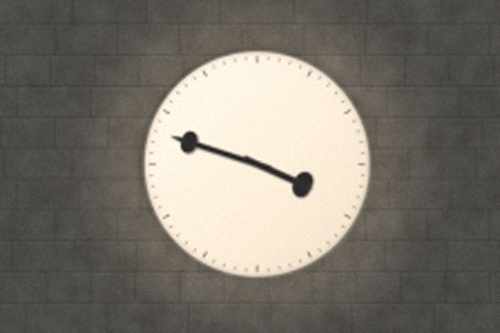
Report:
3:48
